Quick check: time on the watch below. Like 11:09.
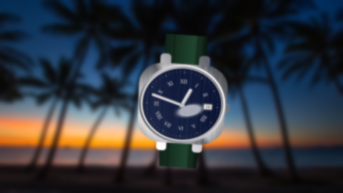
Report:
12:48
